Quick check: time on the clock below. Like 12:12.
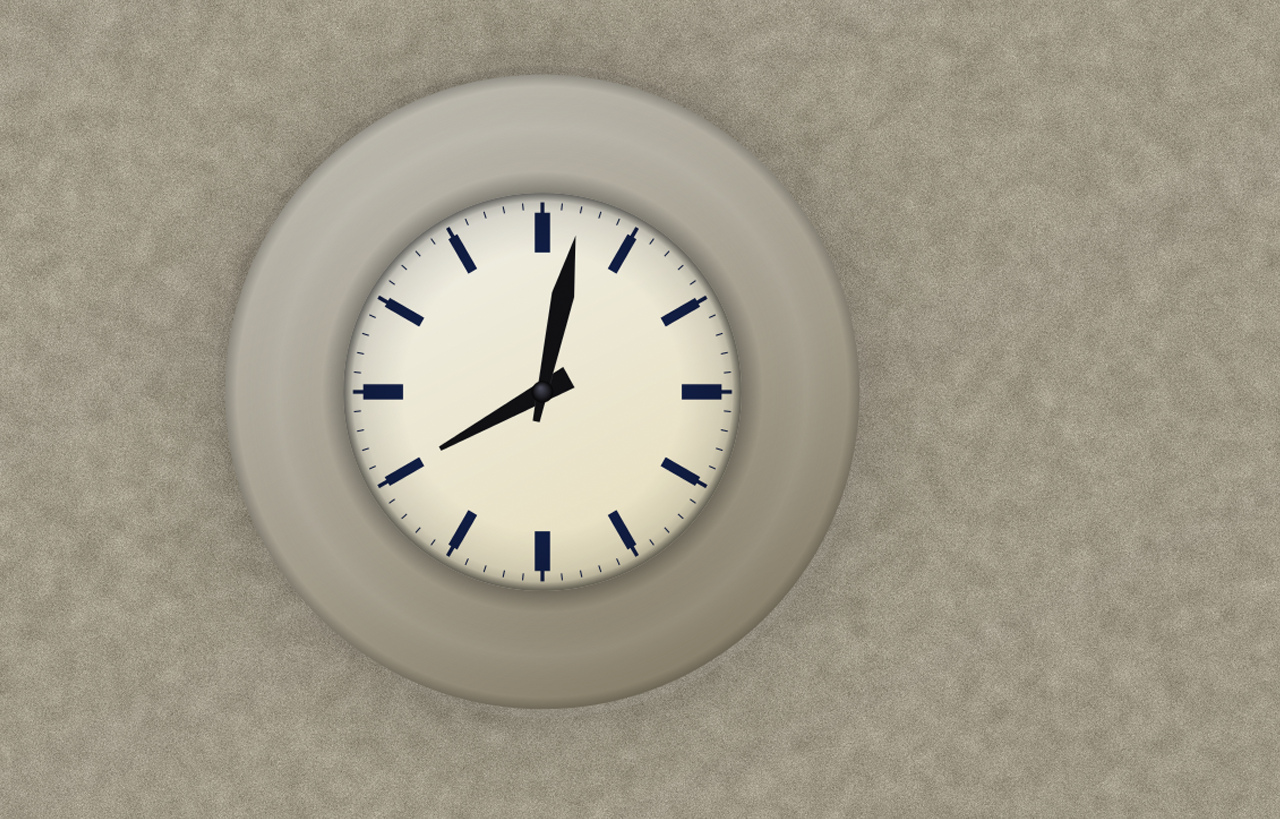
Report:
8:02
